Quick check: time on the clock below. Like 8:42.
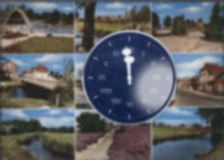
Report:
11:59
